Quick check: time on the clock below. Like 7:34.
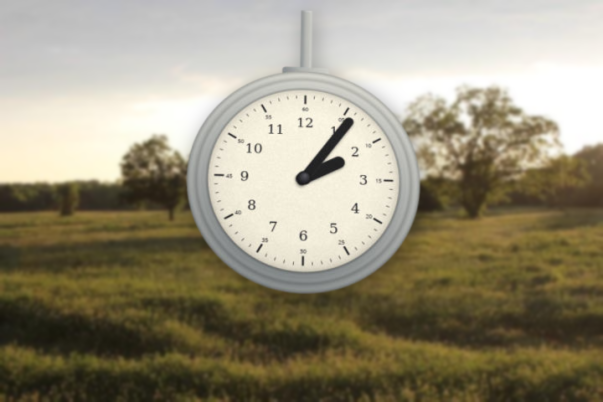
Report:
2:06
